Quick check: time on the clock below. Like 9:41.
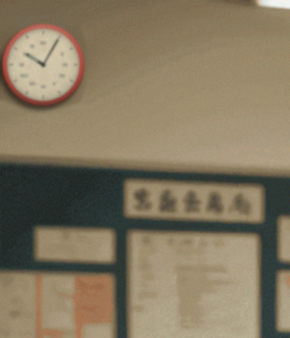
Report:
10:05
